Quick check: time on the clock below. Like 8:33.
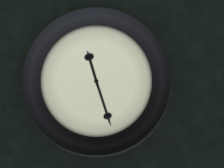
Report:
11:27
